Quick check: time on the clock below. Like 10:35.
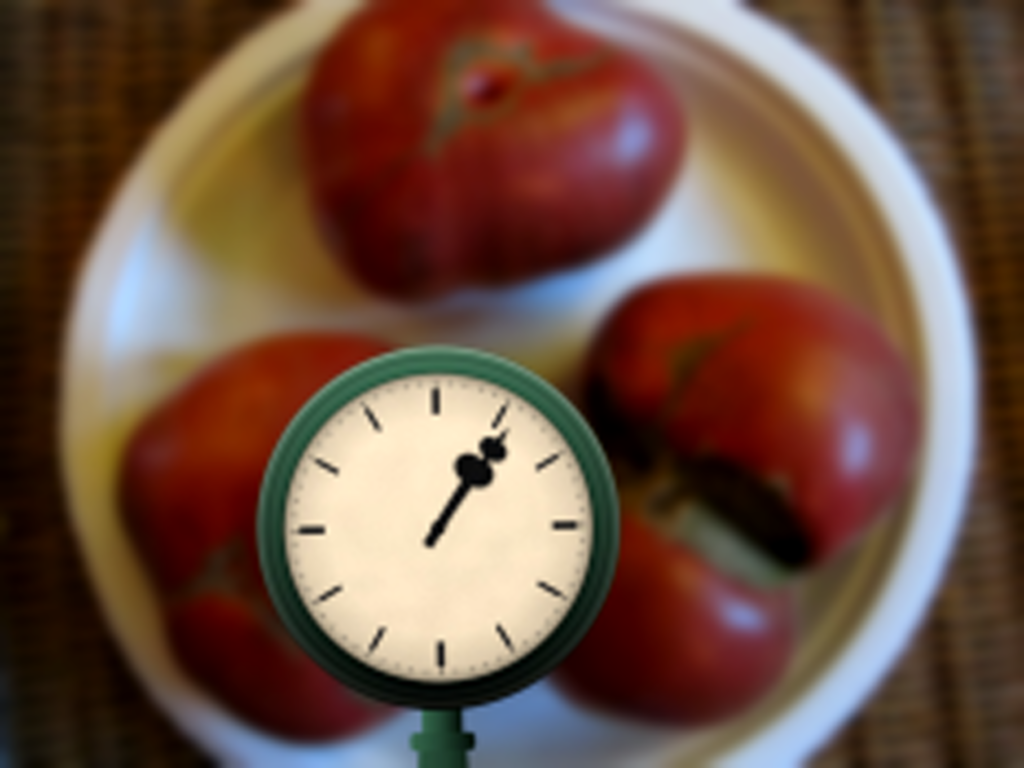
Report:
1:06
